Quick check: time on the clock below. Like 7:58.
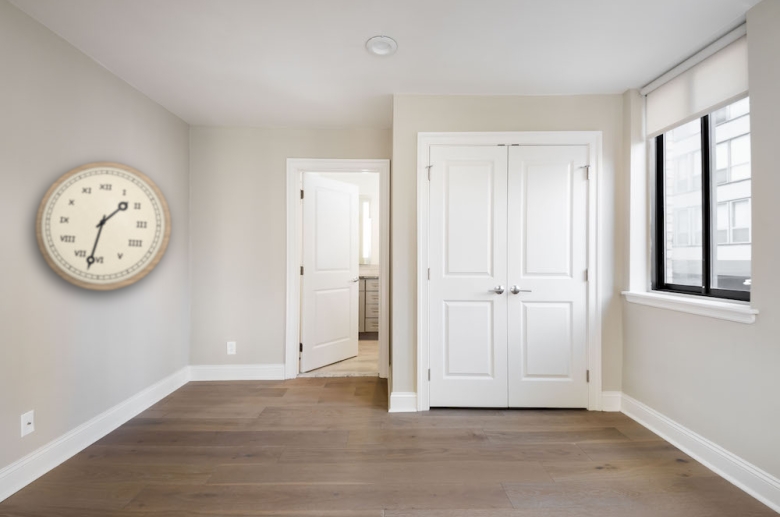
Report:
1:32
